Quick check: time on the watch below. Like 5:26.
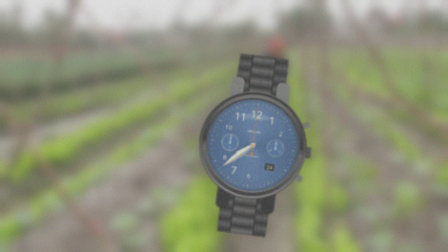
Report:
7:38
